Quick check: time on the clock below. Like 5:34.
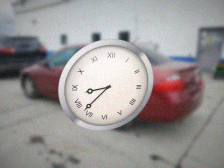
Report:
8:37
